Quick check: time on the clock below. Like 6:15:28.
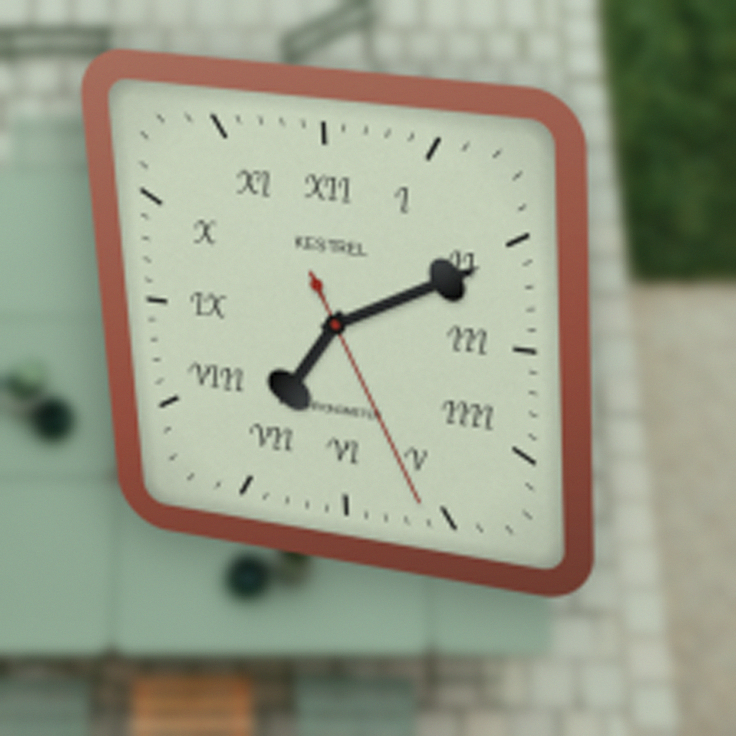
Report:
7:10:26
